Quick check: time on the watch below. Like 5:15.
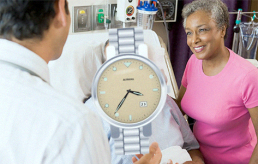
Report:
3:36
